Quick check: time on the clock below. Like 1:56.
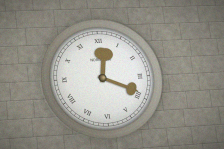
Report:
12:19
